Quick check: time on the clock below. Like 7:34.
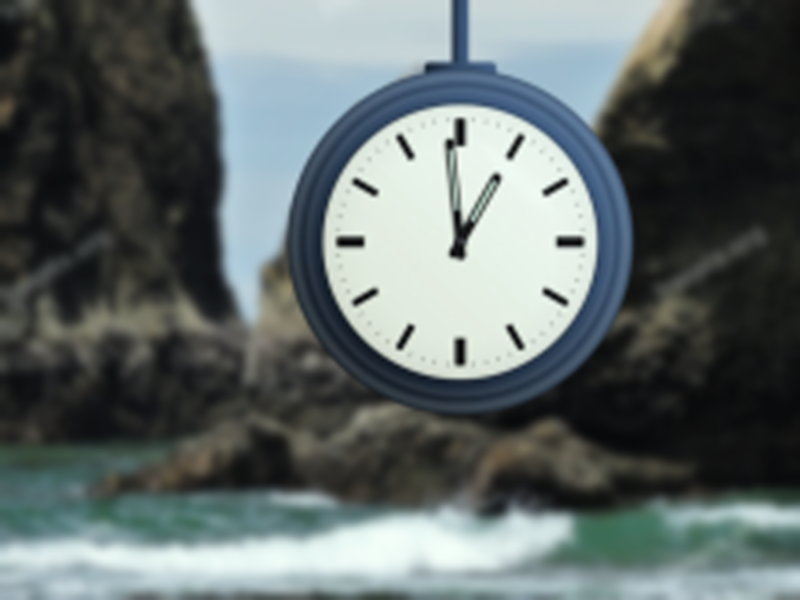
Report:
12:59
